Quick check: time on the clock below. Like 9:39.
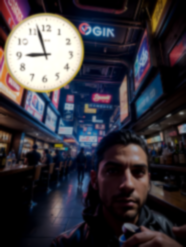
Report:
8:57
